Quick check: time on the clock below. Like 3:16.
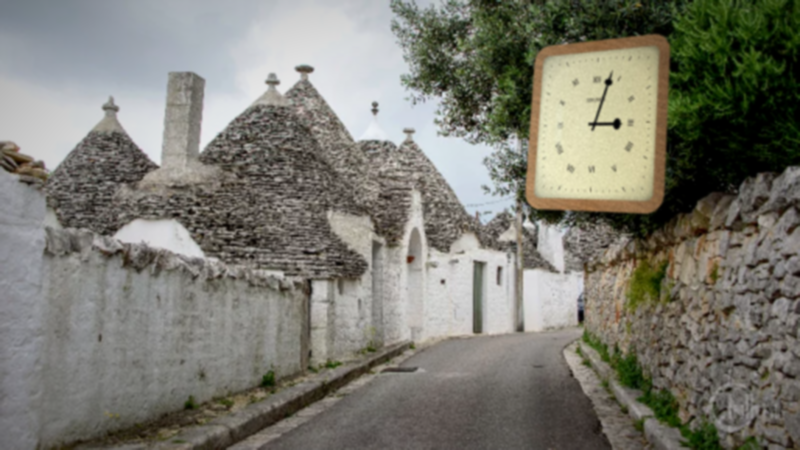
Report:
3:03
